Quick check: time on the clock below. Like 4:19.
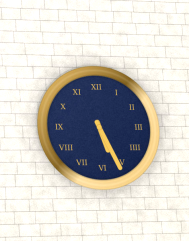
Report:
5:26
